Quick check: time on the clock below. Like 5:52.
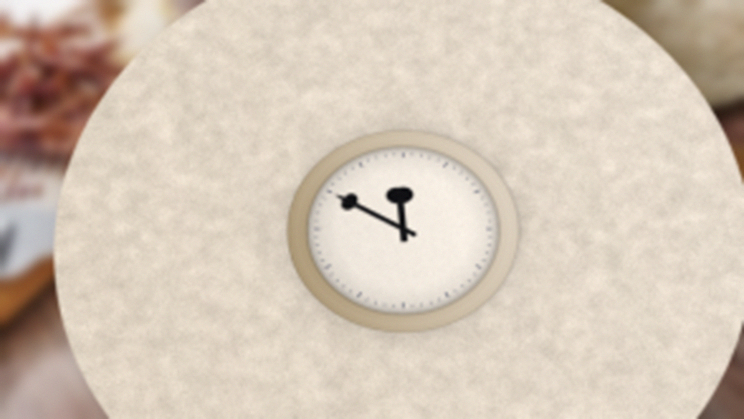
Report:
11:50
